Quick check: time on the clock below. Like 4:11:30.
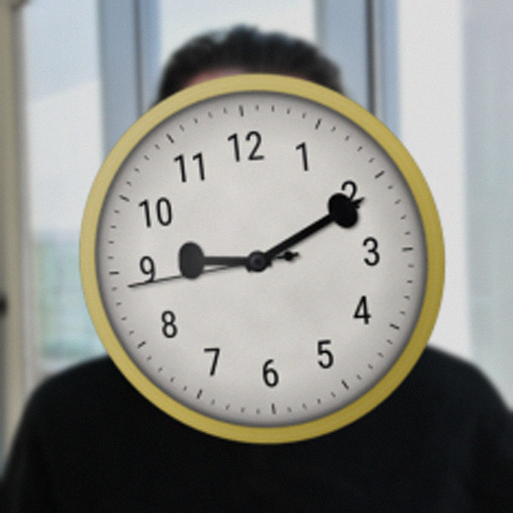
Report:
9:10:44
